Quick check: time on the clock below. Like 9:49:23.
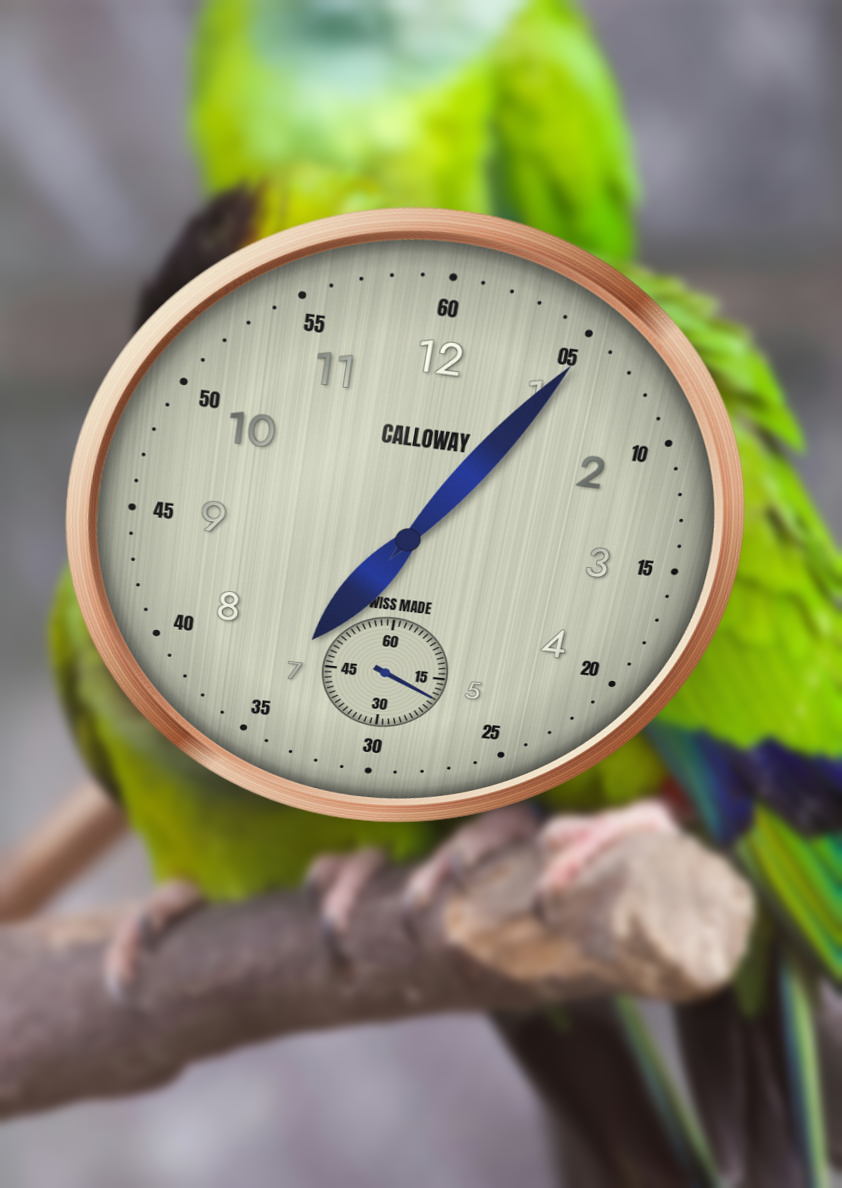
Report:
7:05:19
